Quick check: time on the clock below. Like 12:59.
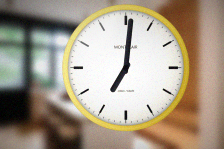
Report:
7:01
